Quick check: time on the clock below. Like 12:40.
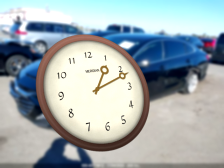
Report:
1:12
